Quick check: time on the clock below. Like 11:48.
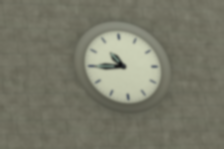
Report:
10:45
